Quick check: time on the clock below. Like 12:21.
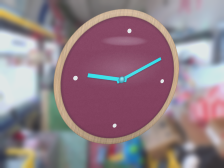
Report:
9:10
